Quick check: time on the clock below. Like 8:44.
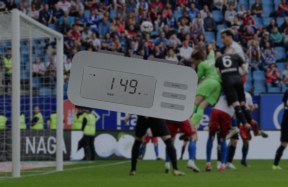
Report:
1:49
